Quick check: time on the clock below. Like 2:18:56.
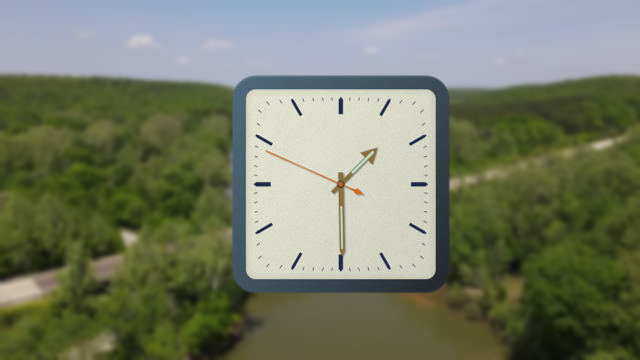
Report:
1:29:49
